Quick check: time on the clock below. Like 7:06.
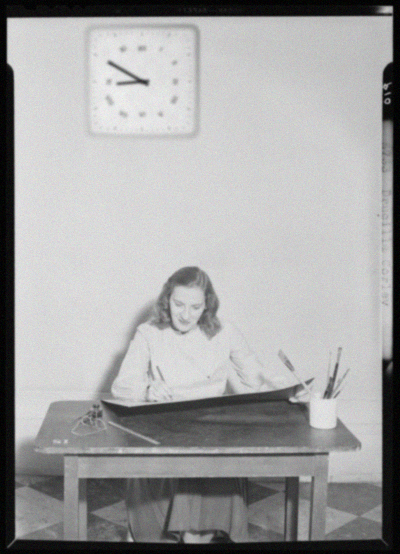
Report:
8:50
